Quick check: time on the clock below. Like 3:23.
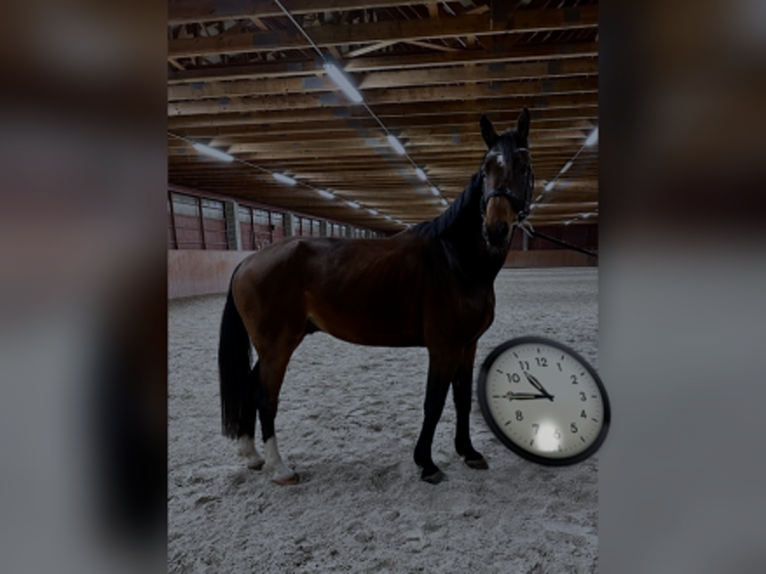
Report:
10:45
